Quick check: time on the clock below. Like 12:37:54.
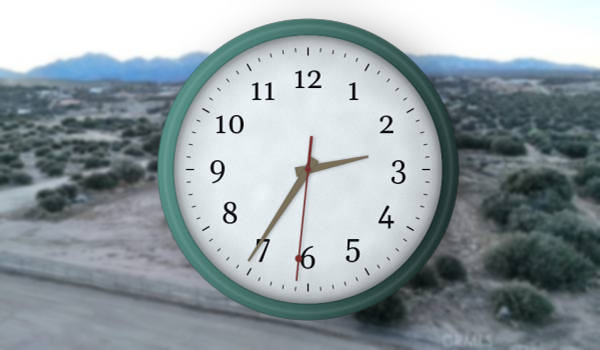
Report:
2:35:31
